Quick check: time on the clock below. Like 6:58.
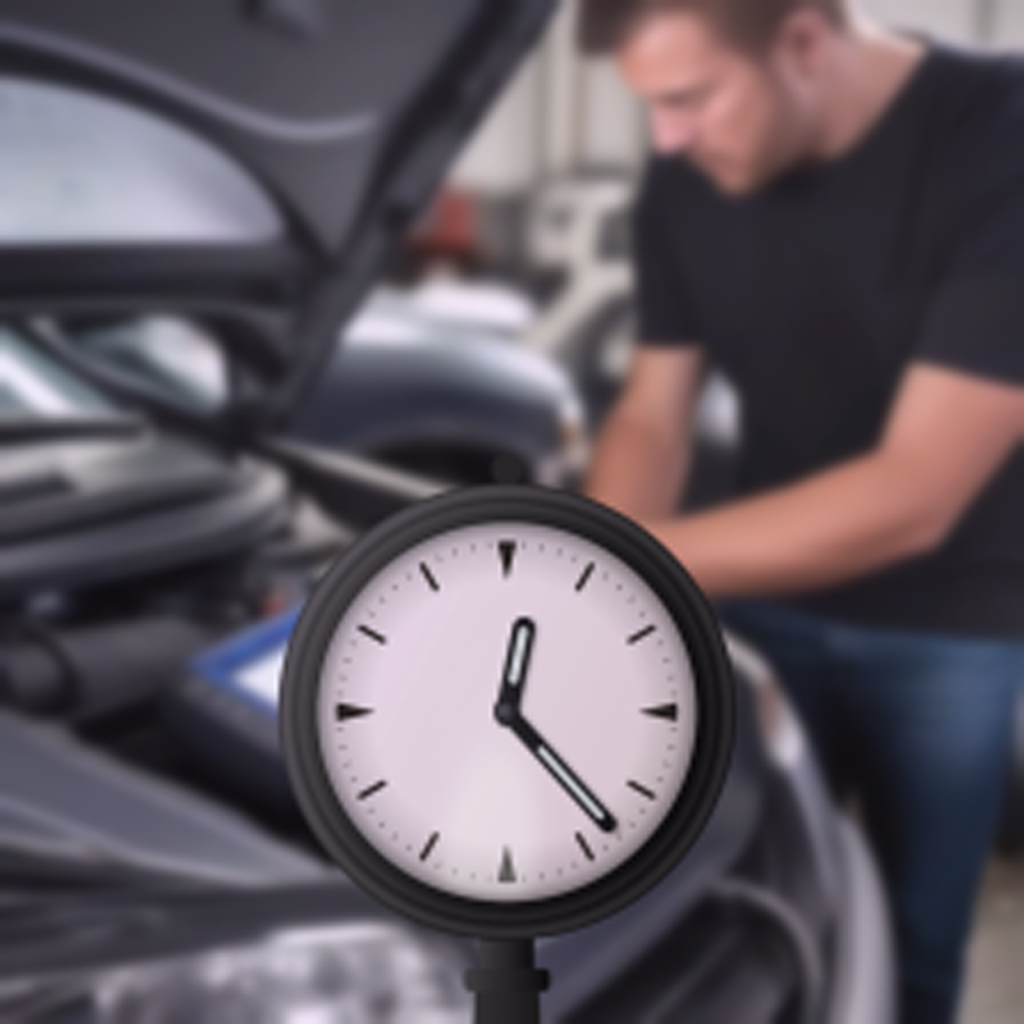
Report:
12:23
